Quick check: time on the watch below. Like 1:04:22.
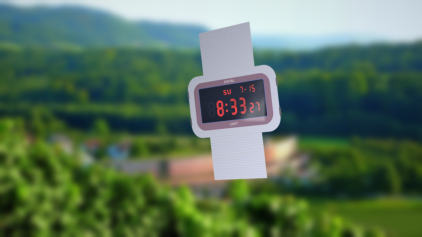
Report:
8:33:27
